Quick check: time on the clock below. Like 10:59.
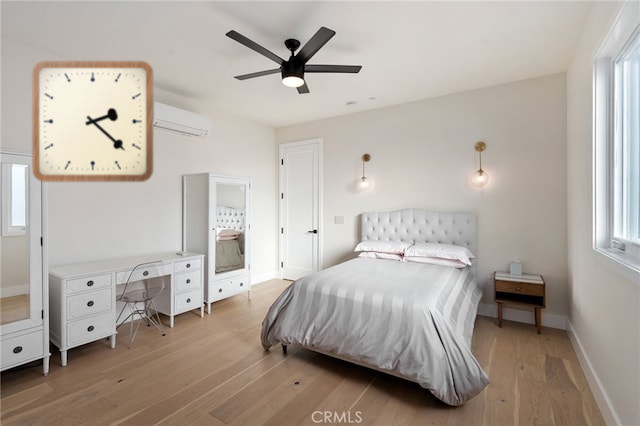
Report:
2:22
